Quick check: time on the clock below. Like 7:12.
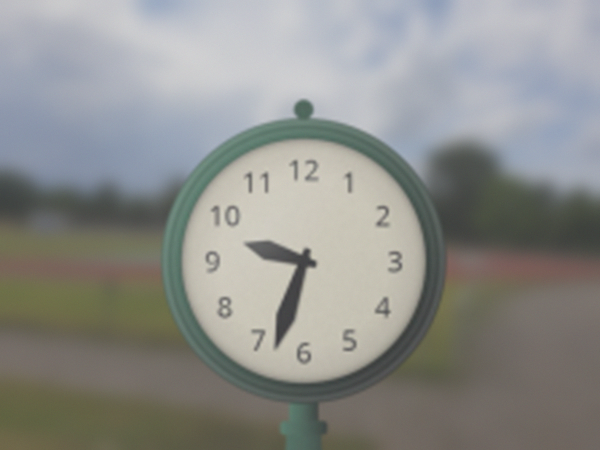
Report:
9:33
